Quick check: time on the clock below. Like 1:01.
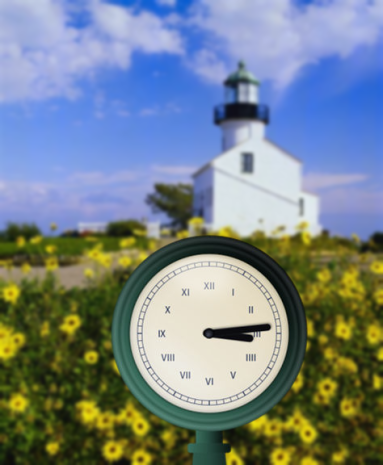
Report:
3:14
